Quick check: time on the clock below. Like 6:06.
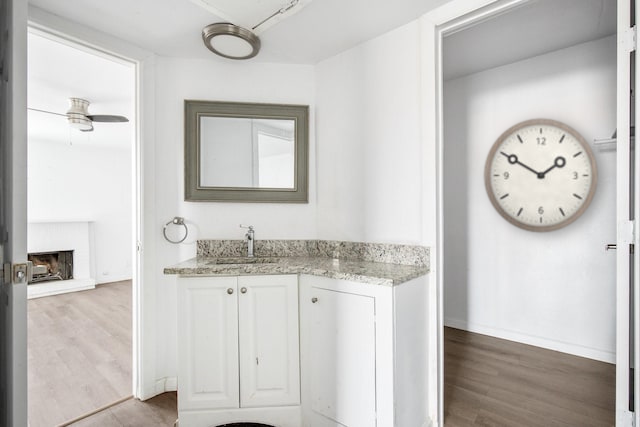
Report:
1:50
